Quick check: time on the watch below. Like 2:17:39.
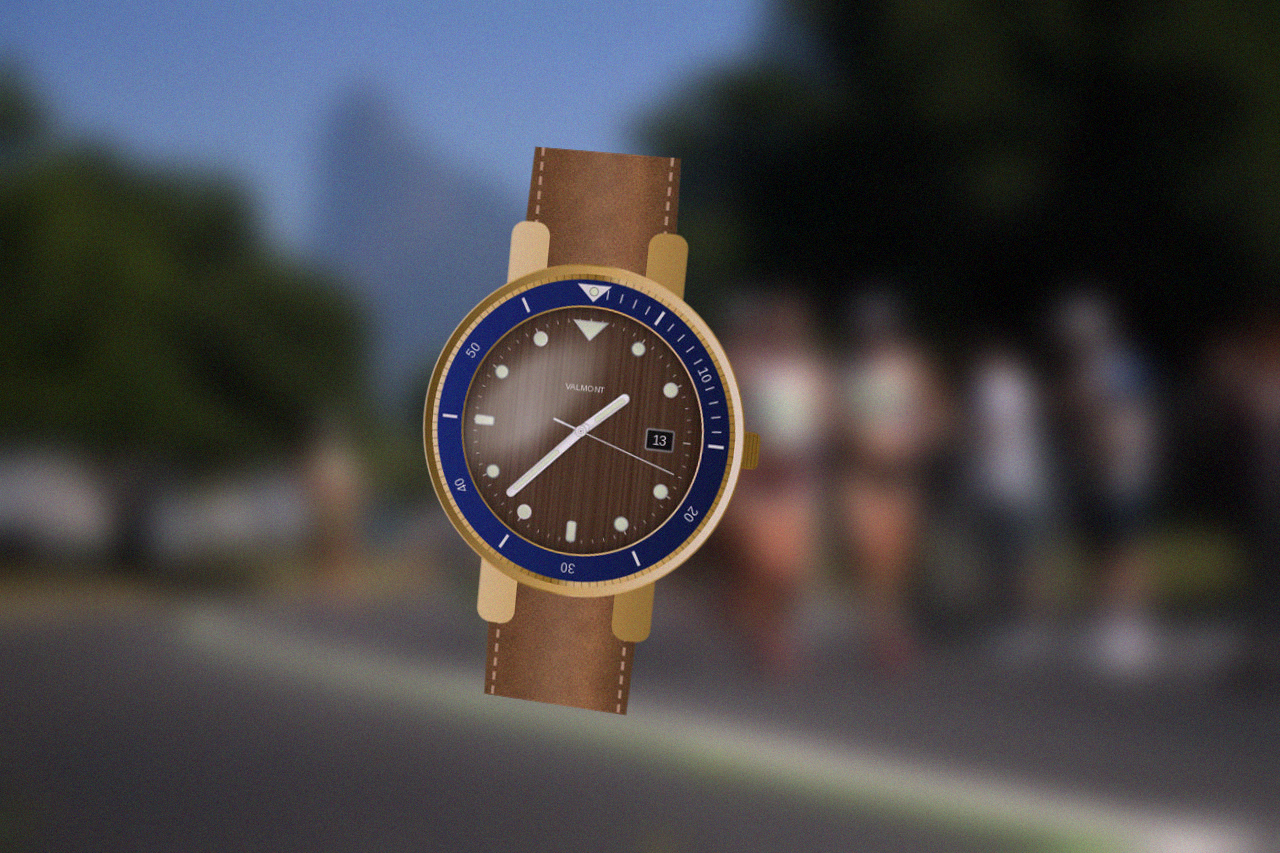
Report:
1:37:18
